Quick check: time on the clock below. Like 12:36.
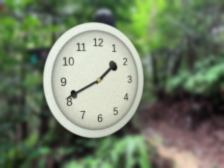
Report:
1:41
